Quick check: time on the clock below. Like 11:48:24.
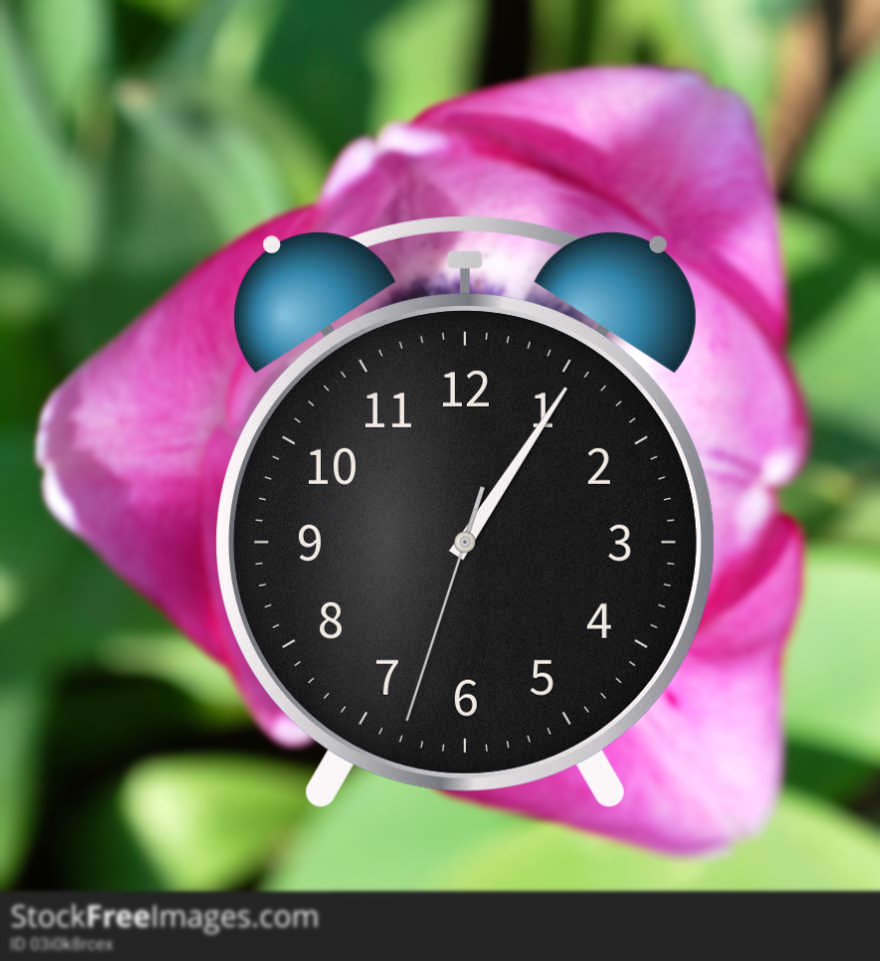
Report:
1:05:33
